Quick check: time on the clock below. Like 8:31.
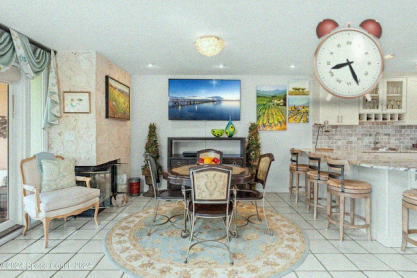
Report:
8:26
